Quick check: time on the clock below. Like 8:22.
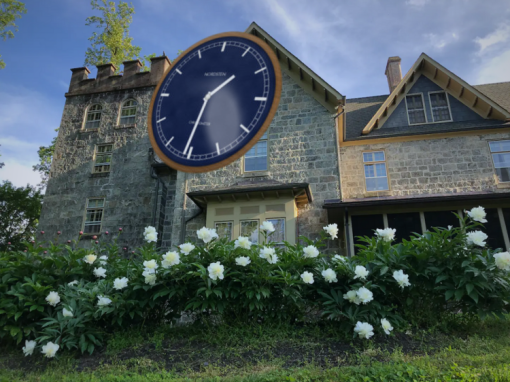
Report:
1:31
